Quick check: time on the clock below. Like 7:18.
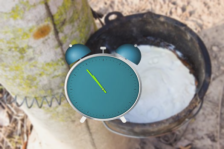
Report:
10:54
